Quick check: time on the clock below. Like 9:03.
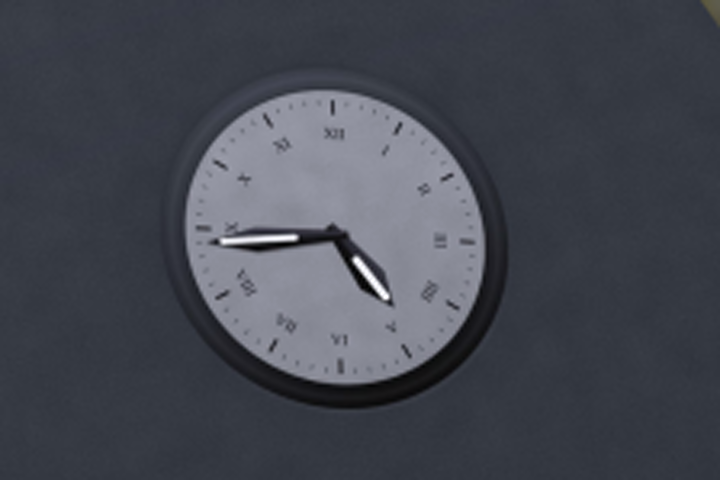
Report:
4:44
